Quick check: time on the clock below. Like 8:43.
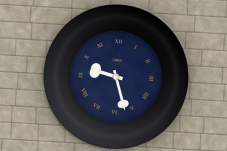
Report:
9:27
